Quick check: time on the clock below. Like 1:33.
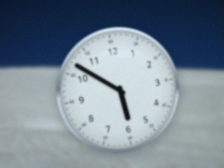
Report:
5:52
